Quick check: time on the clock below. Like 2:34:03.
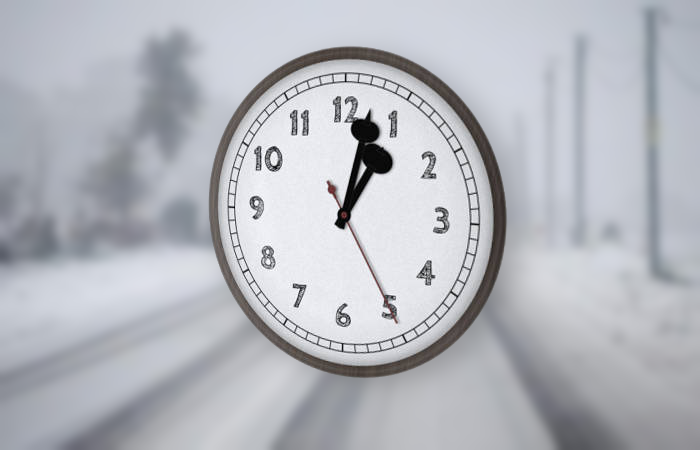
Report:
1:02:25
